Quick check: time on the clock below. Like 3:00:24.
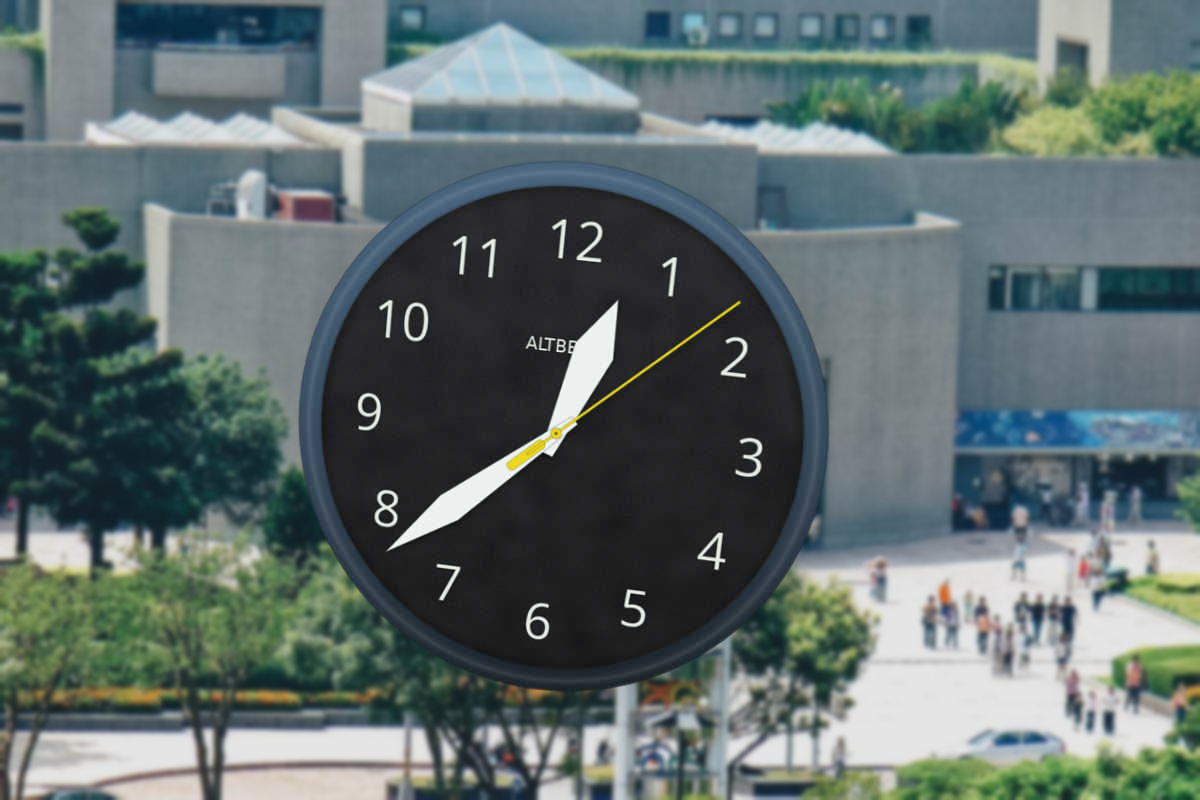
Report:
12:38:08
